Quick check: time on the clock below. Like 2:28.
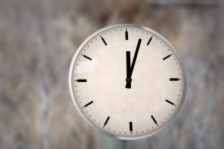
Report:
12:03
